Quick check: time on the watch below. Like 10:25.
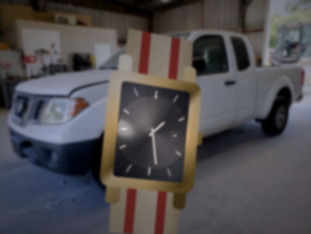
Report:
1:28
